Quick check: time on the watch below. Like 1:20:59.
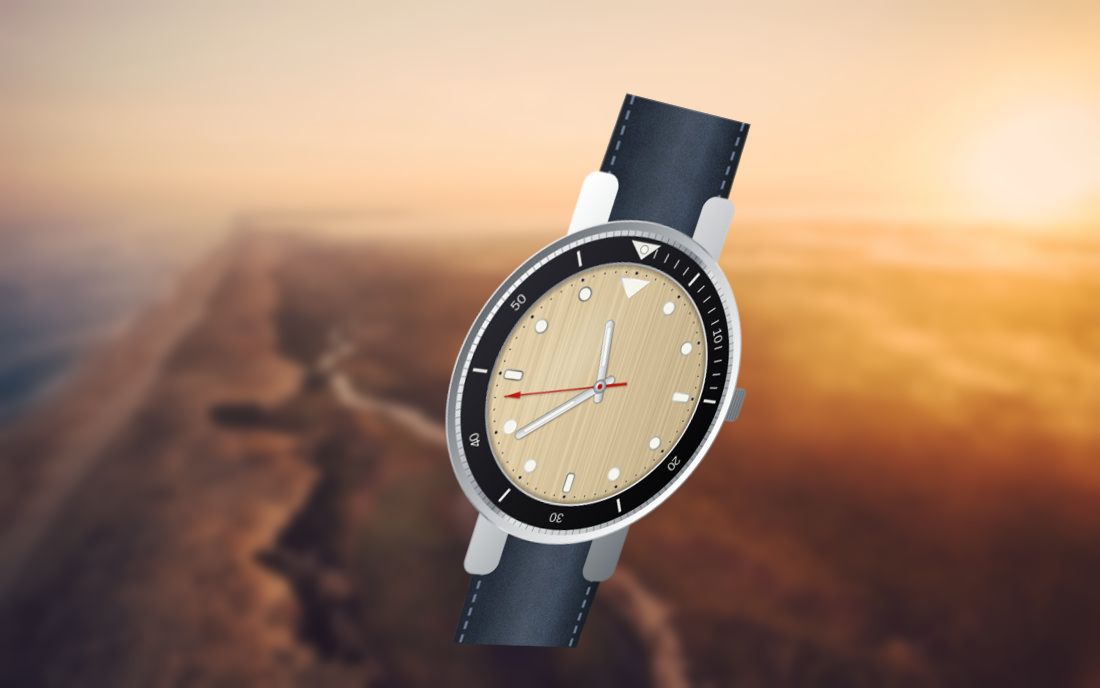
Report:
11:38:43
